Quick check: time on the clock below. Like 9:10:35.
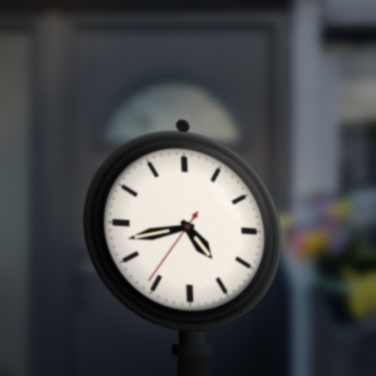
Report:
4:42:36
